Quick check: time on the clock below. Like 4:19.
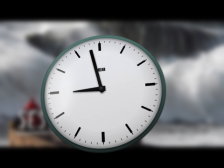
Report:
8:58
